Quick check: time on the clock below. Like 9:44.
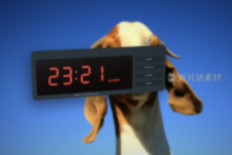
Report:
23:21
